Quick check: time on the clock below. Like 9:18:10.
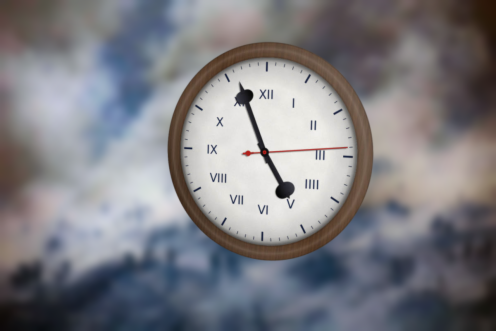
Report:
4:56:14
